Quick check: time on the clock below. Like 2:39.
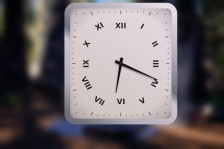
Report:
6:19
